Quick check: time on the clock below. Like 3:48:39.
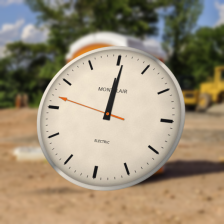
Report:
12:00:47
